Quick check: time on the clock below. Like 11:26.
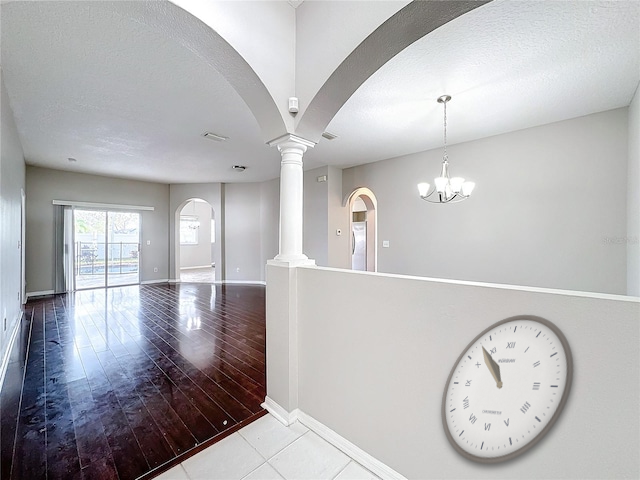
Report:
10:53
